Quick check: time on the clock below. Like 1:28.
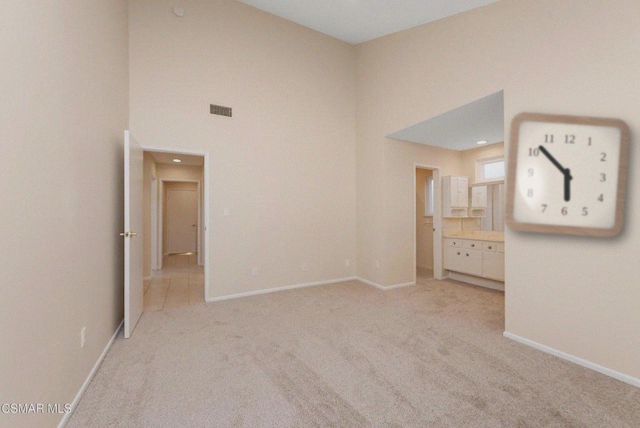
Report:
5:52
